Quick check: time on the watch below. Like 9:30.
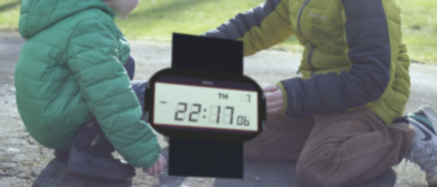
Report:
22:17
